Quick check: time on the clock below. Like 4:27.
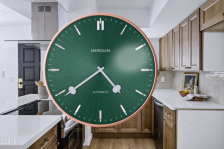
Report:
4:39
